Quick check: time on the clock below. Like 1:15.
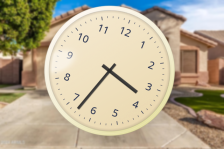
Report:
3:33
